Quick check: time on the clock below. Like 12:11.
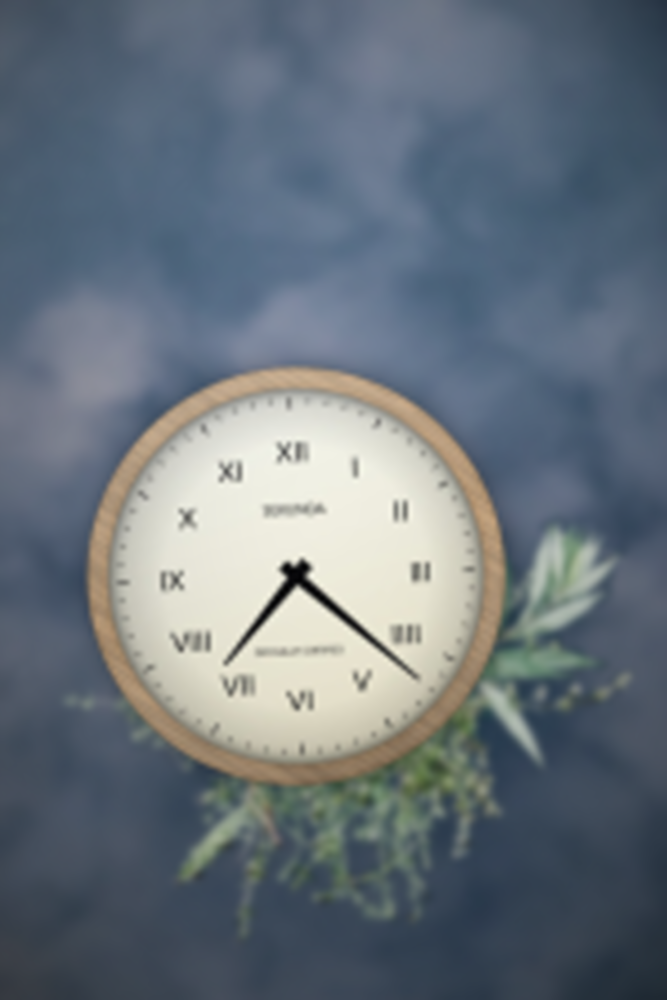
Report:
7:22
